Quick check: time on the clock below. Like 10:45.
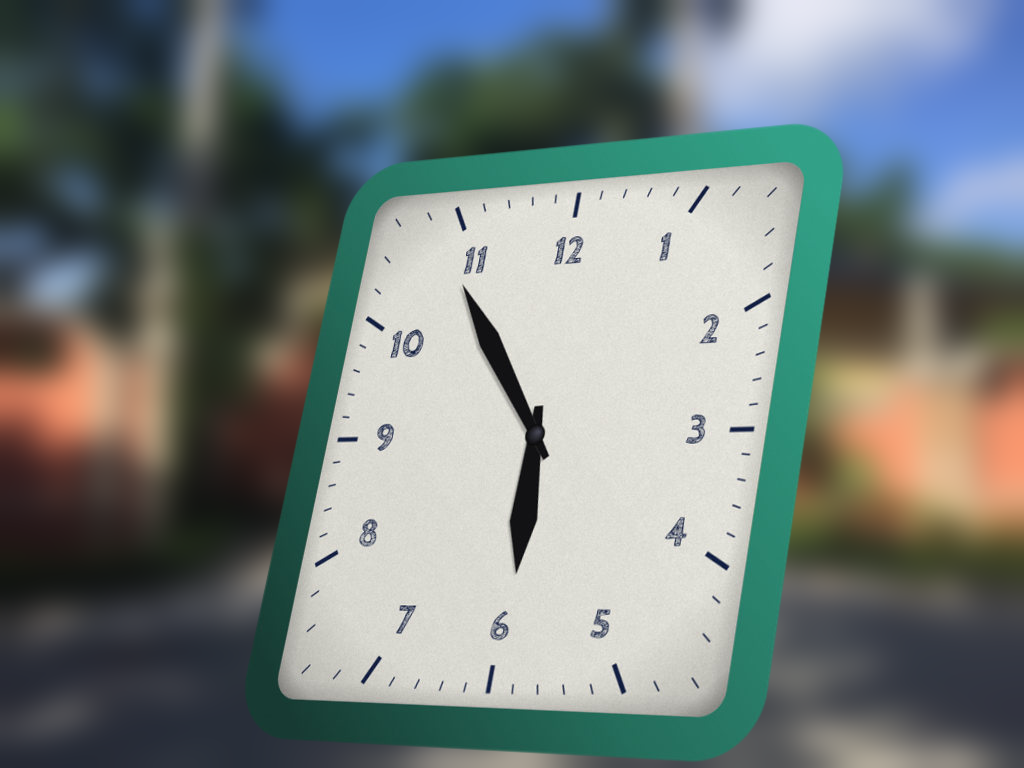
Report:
5:54
